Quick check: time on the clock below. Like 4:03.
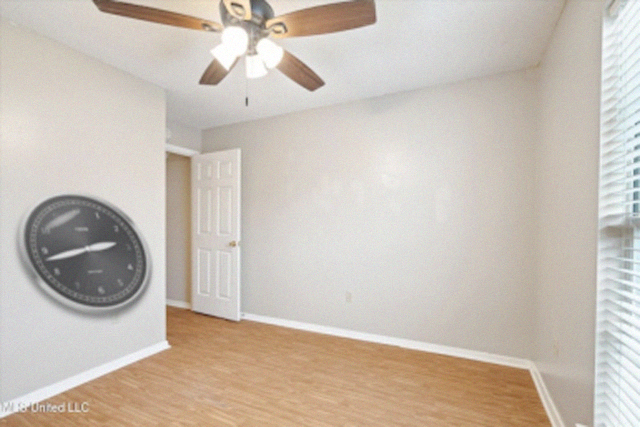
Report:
2:43
